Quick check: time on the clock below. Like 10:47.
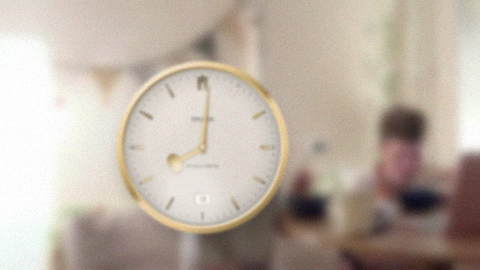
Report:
8:01
